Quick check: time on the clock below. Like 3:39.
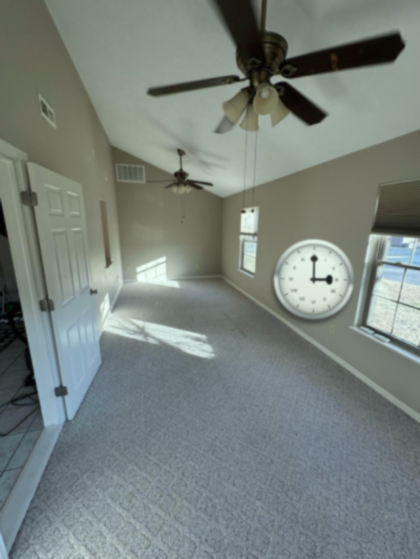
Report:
3:00
